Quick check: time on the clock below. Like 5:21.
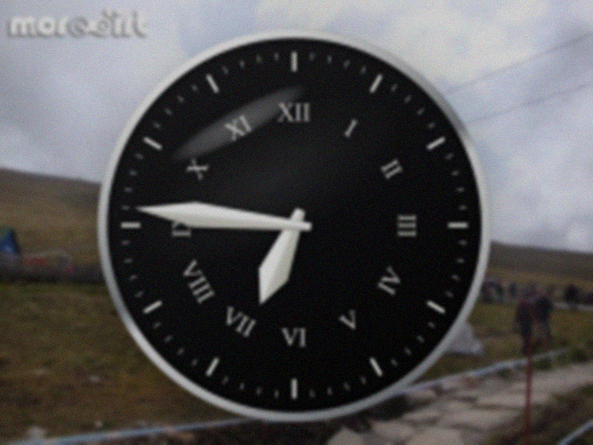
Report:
6:46
